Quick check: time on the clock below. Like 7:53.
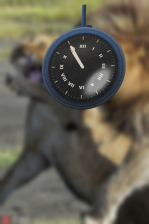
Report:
10:55
